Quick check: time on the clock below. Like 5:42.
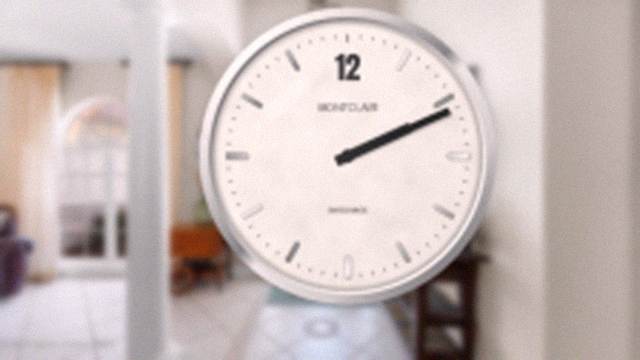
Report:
2:11
